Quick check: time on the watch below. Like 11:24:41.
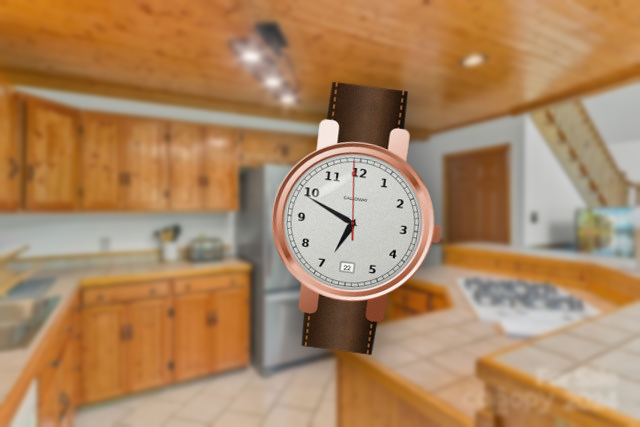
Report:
6:48:59
